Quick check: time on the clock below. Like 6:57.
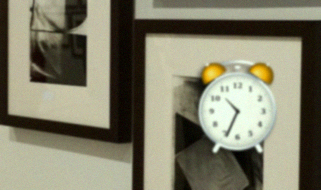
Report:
10:34
